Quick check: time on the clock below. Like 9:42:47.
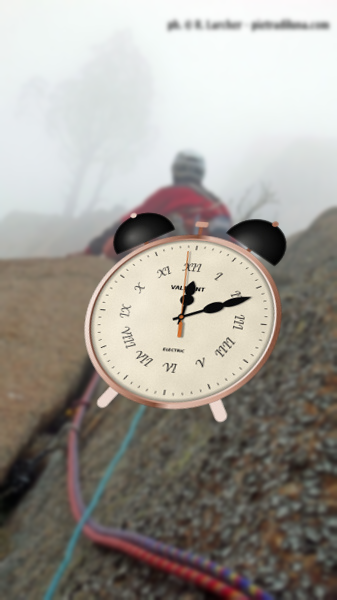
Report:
12:10:59
